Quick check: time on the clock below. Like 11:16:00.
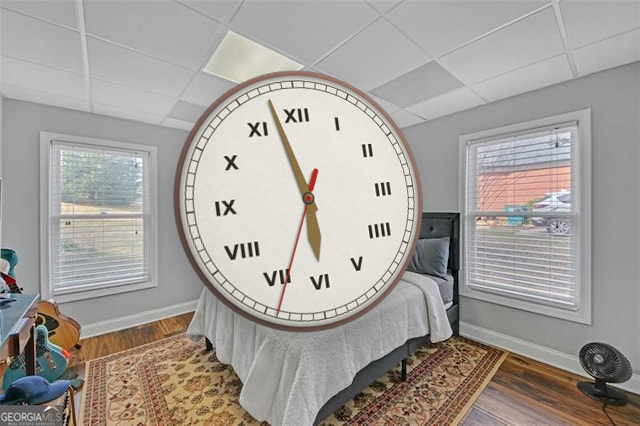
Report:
5:57:34
